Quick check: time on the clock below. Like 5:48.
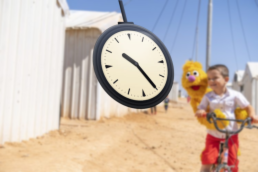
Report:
10:25
